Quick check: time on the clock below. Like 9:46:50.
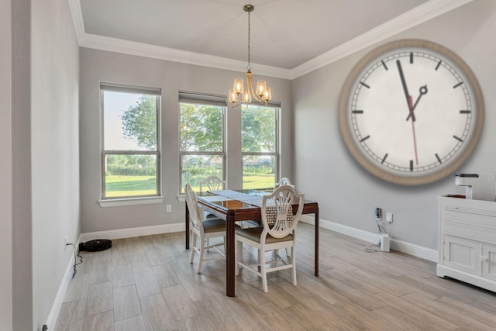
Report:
12:57:29
